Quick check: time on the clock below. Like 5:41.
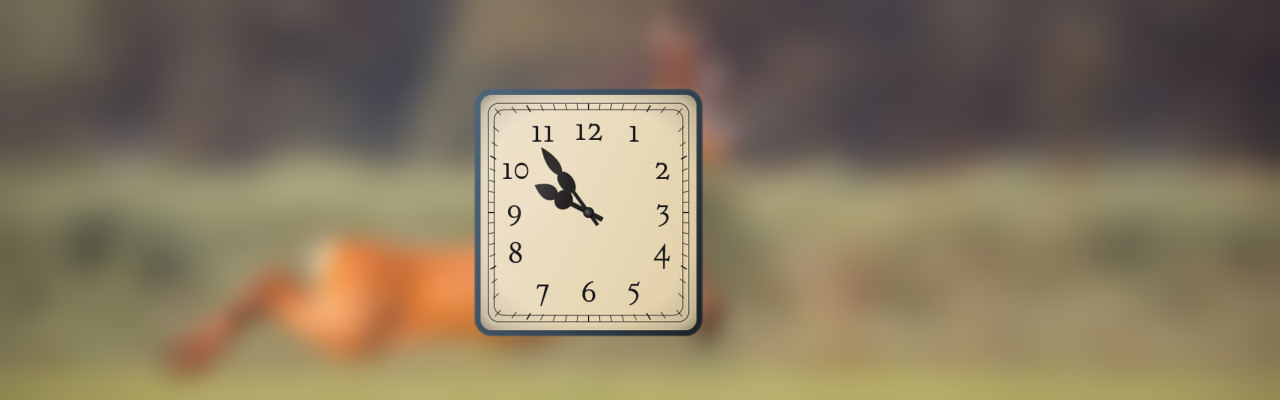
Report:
9:54
